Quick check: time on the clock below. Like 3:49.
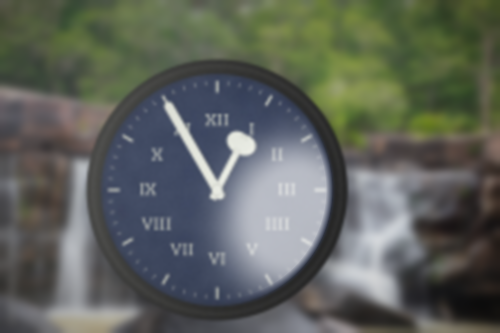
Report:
12:55
